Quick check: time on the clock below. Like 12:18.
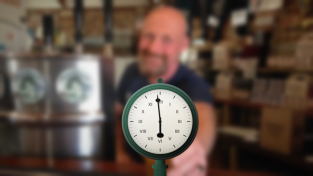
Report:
5:59
